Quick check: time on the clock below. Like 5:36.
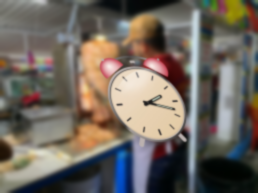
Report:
2:18
